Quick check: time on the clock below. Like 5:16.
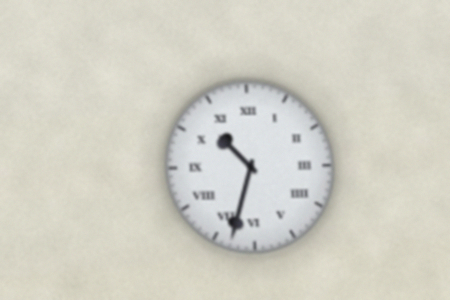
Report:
10:33
